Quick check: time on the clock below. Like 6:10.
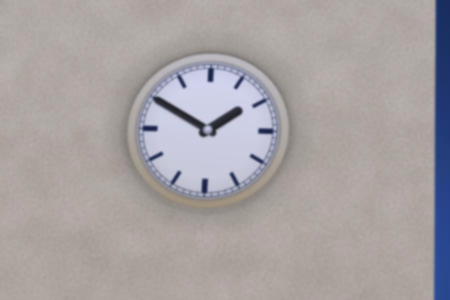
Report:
1:50
